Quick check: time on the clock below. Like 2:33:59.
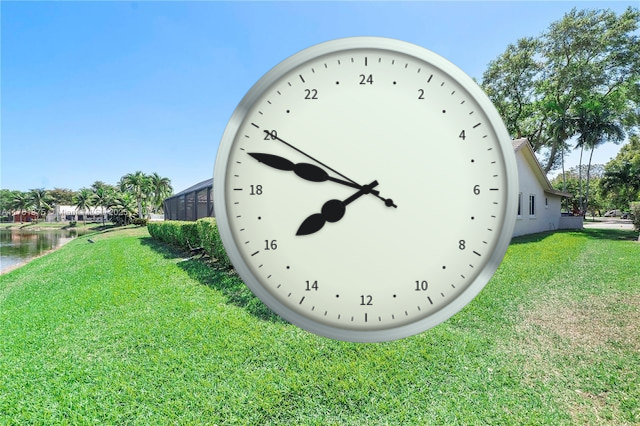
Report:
15:47:50
